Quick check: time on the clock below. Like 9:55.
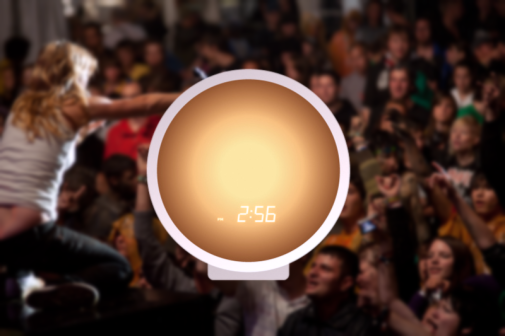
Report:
2:56
